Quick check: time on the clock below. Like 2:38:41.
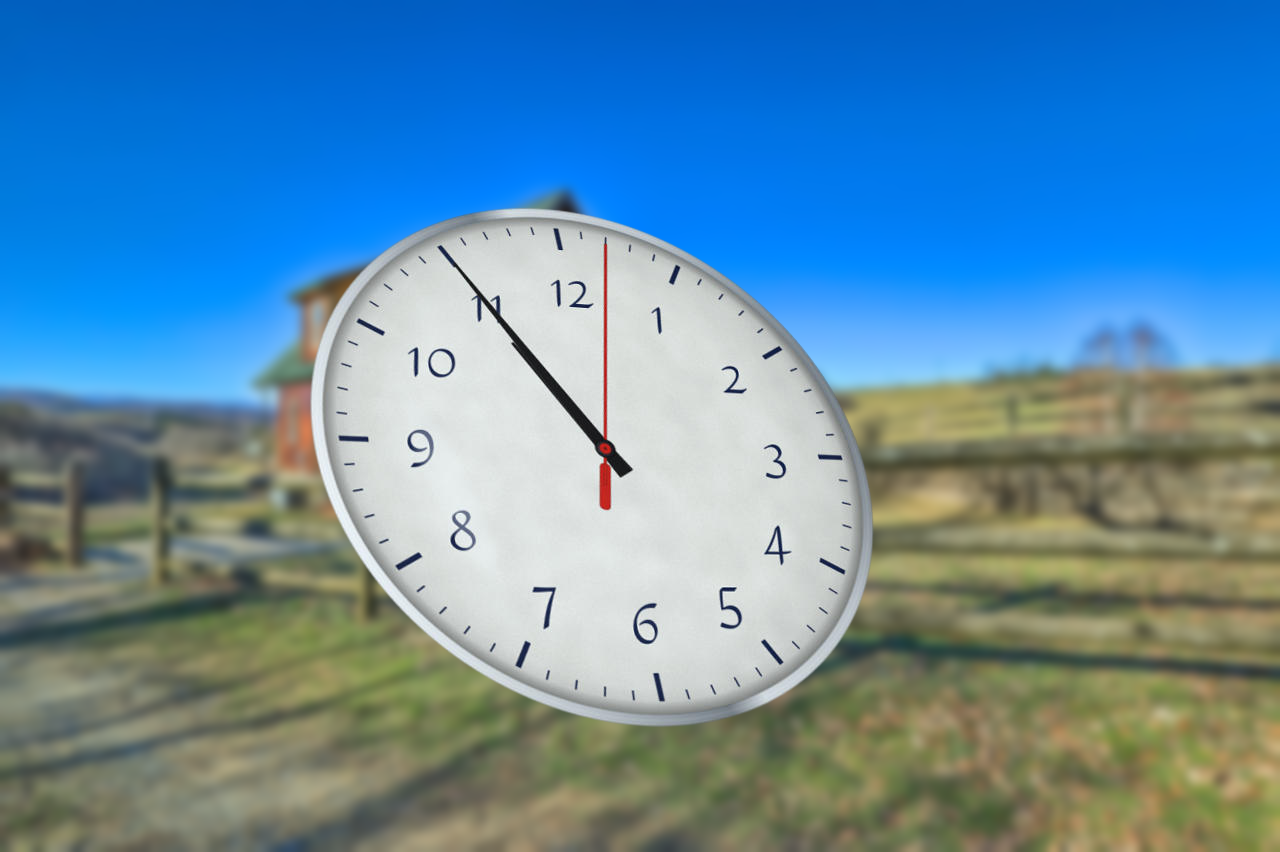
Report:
10:55:02
